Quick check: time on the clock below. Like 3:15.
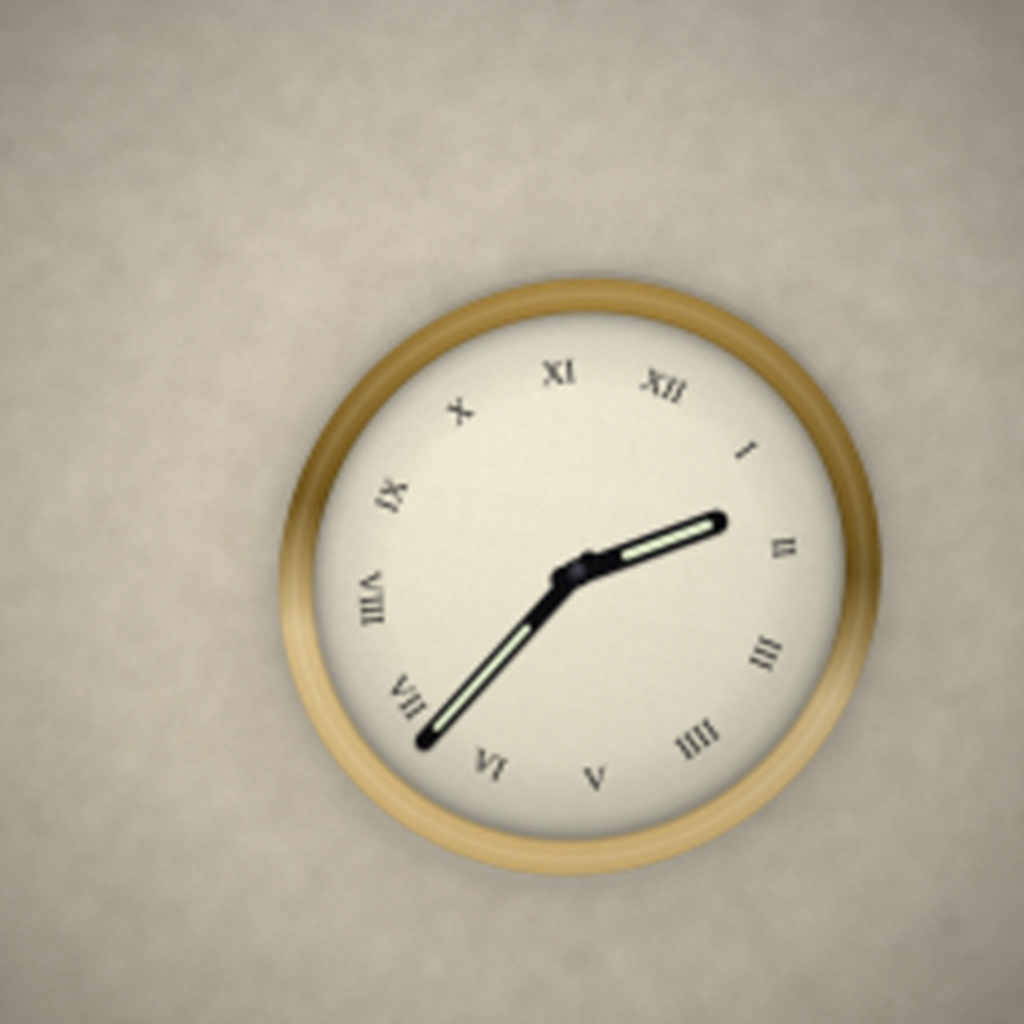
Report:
1:33
